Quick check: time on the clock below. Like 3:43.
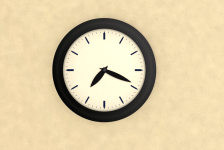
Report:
7:19
